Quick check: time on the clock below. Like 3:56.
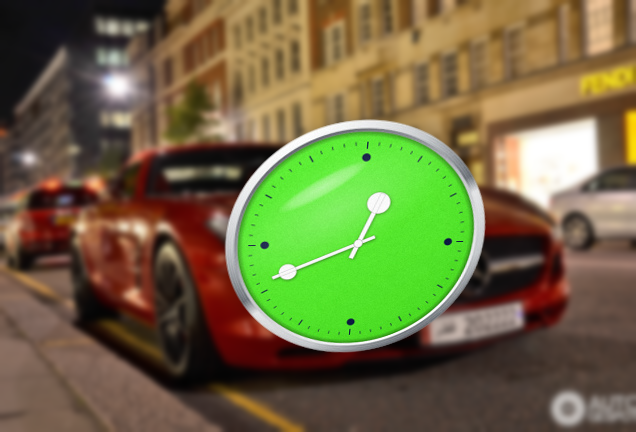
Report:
12:41
